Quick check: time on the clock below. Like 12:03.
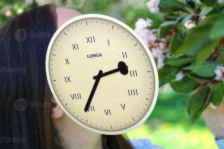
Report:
2:36
